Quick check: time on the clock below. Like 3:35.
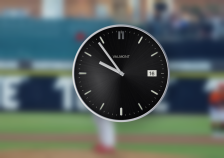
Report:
9:54
